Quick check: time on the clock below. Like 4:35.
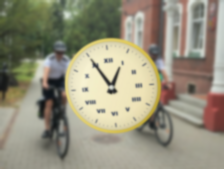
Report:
12:55
